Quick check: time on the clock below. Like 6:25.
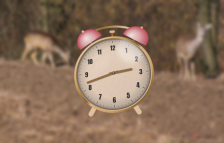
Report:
2:42
